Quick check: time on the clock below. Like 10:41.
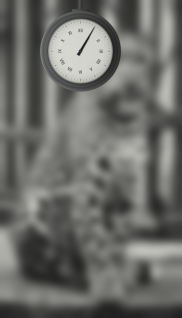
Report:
1:05
